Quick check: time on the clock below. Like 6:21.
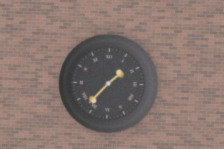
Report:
1:37
